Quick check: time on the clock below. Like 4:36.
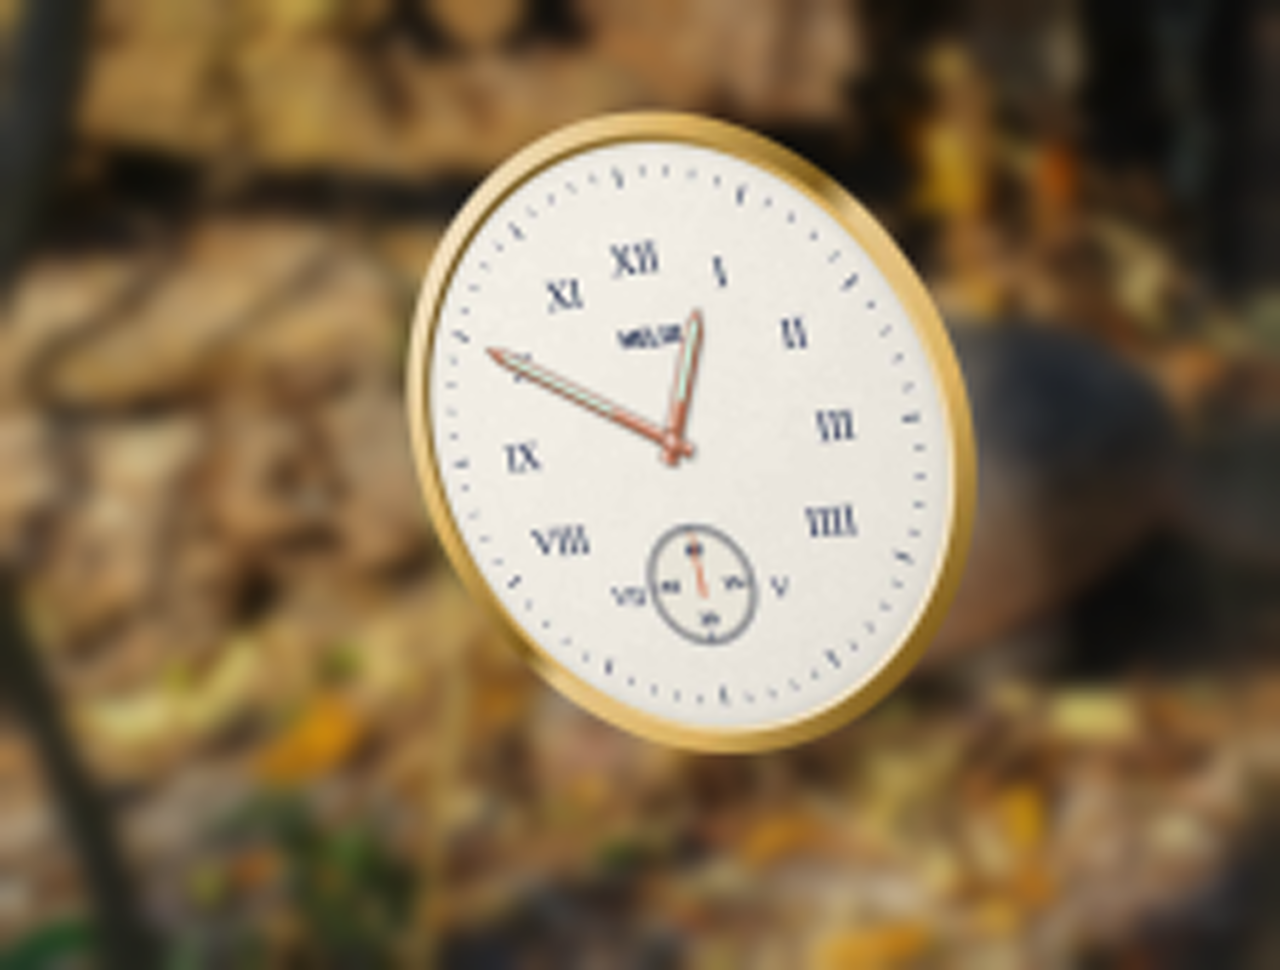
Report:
12:50
